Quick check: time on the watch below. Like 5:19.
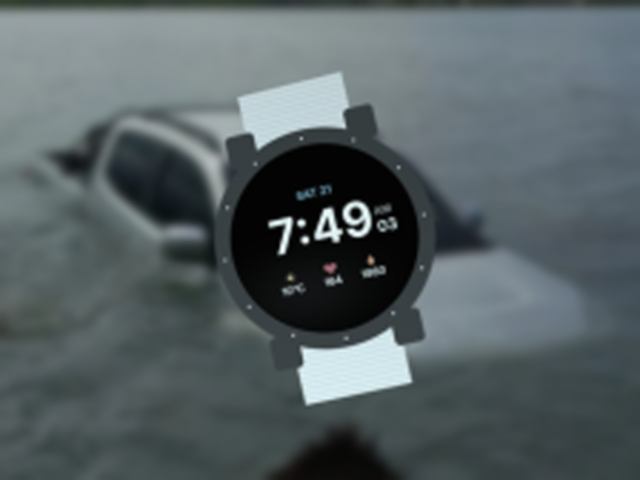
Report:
7:49
